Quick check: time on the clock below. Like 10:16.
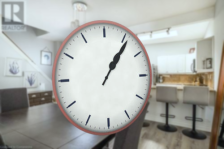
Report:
1:06
